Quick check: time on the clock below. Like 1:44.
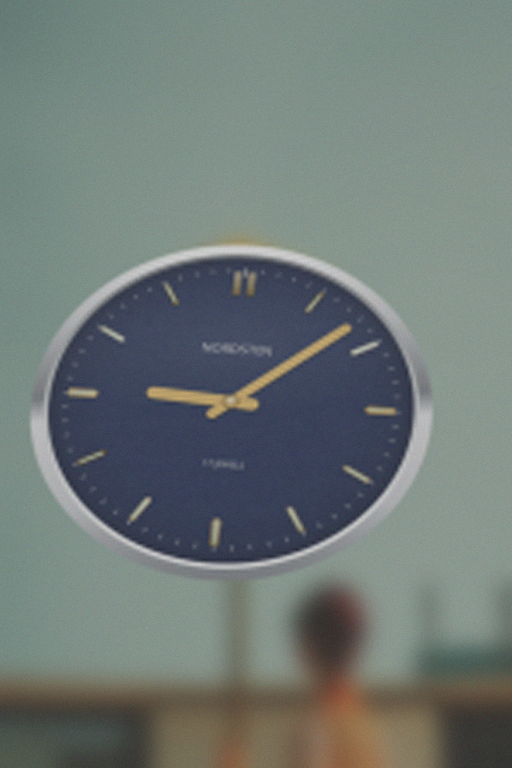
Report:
9:08
